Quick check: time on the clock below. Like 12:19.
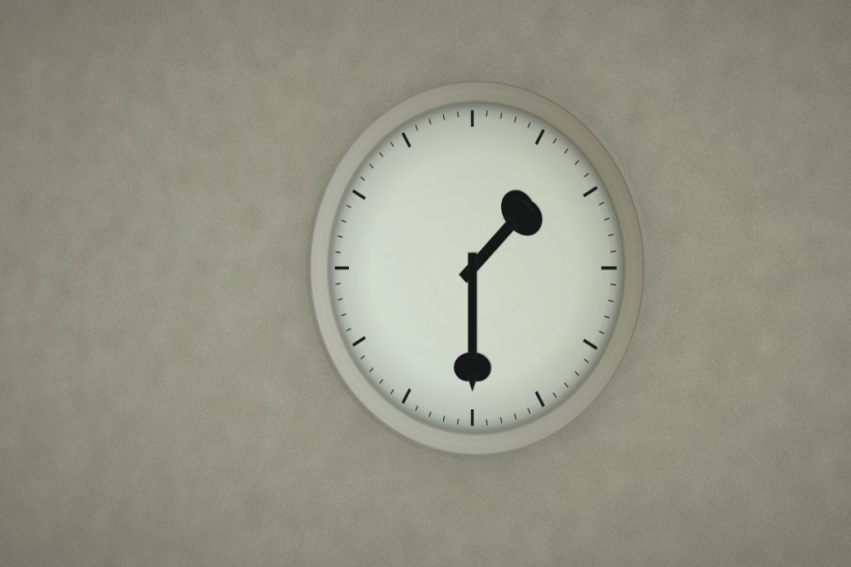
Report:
1:30
